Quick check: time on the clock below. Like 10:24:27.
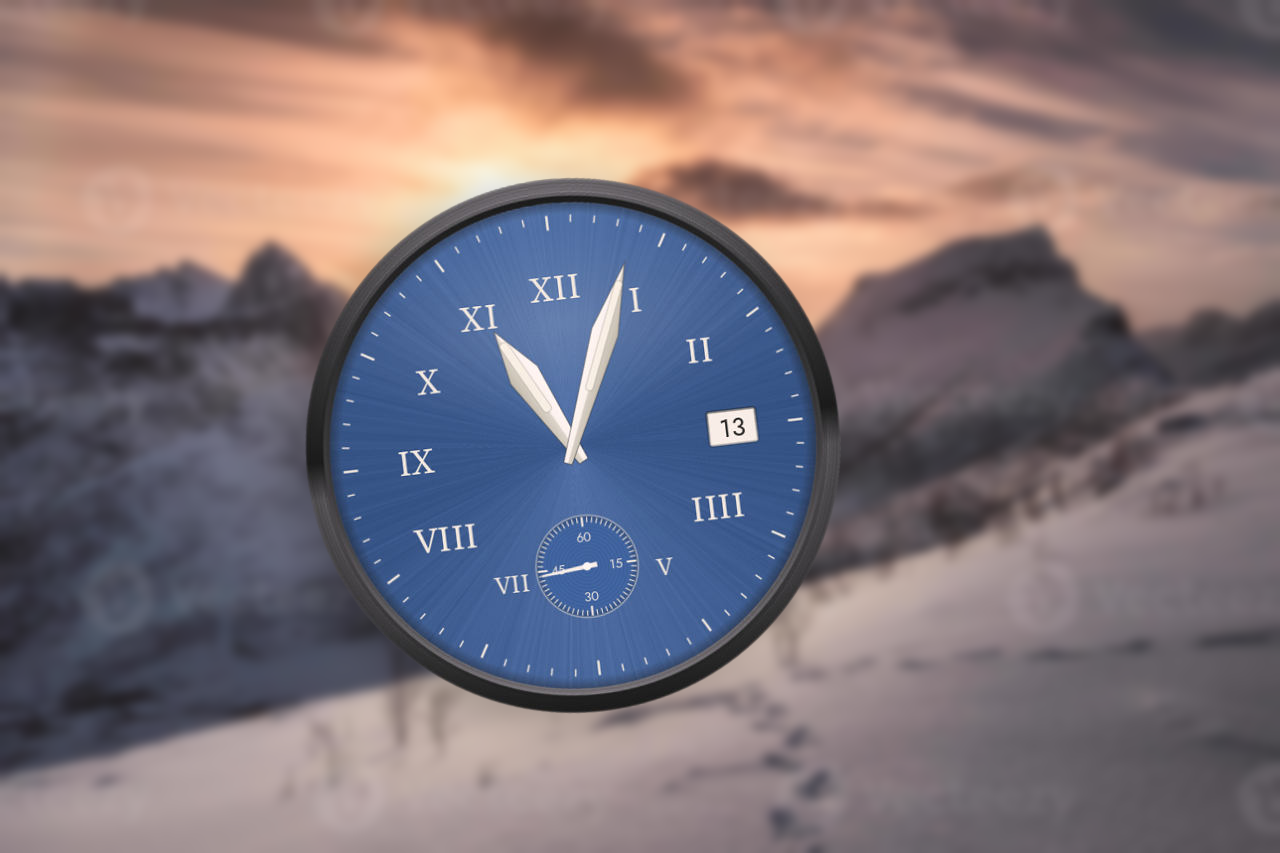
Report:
11:03:44
